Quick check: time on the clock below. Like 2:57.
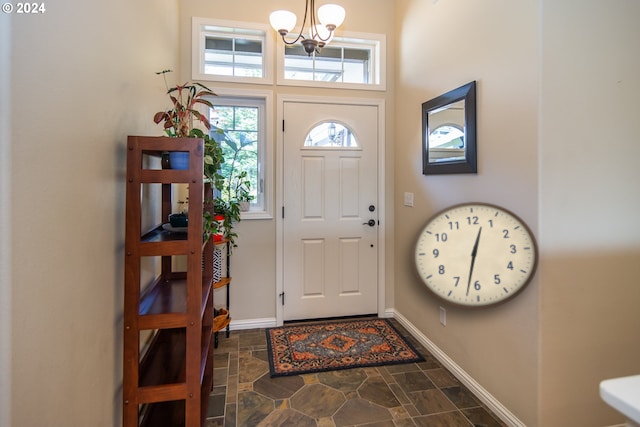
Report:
12:32
